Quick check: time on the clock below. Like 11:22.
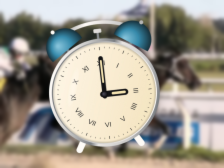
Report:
3:00
